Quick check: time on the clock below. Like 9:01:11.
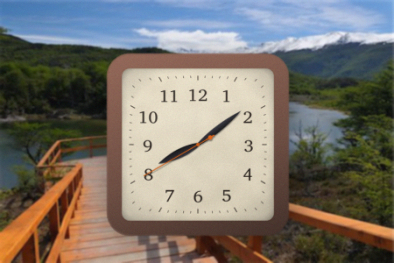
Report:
8:08:40
